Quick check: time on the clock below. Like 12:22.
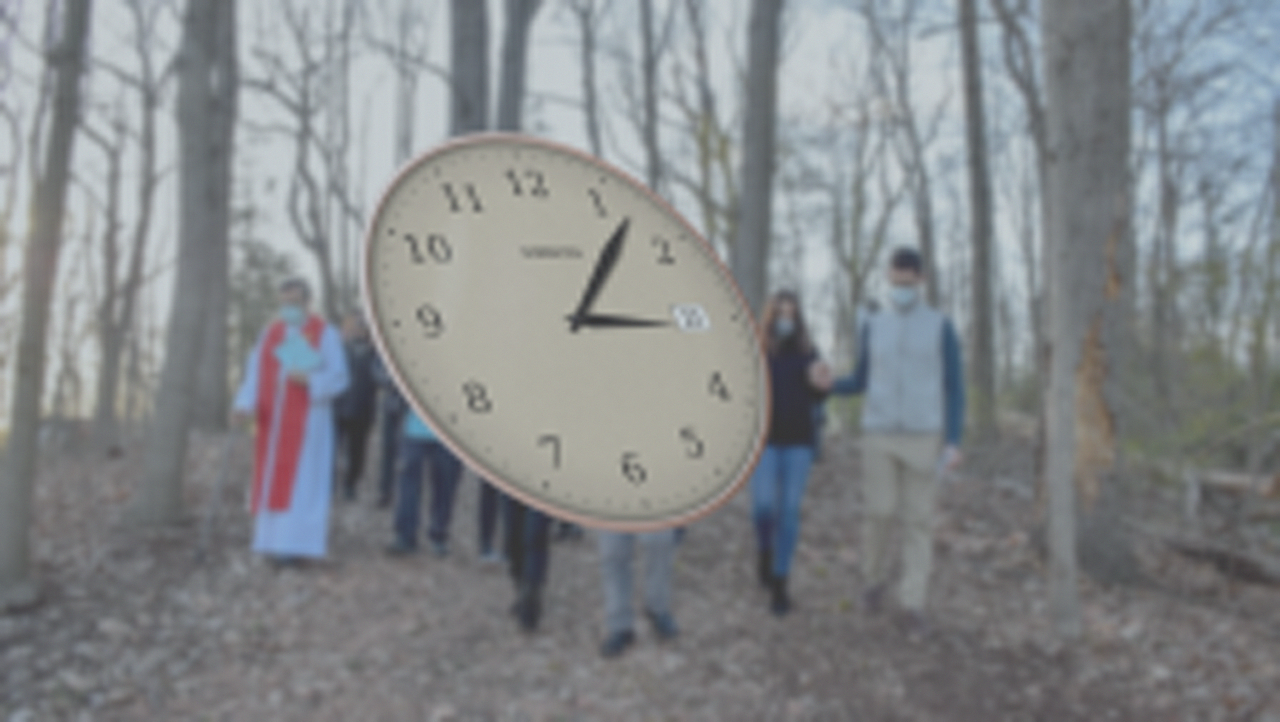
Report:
3:07
